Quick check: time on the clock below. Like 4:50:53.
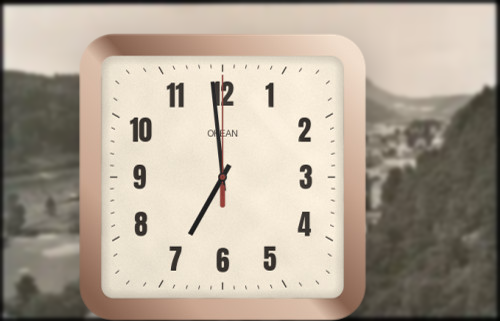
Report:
6:59:00
